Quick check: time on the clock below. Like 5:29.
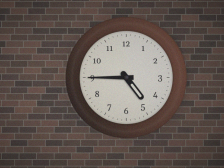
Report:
4:45
